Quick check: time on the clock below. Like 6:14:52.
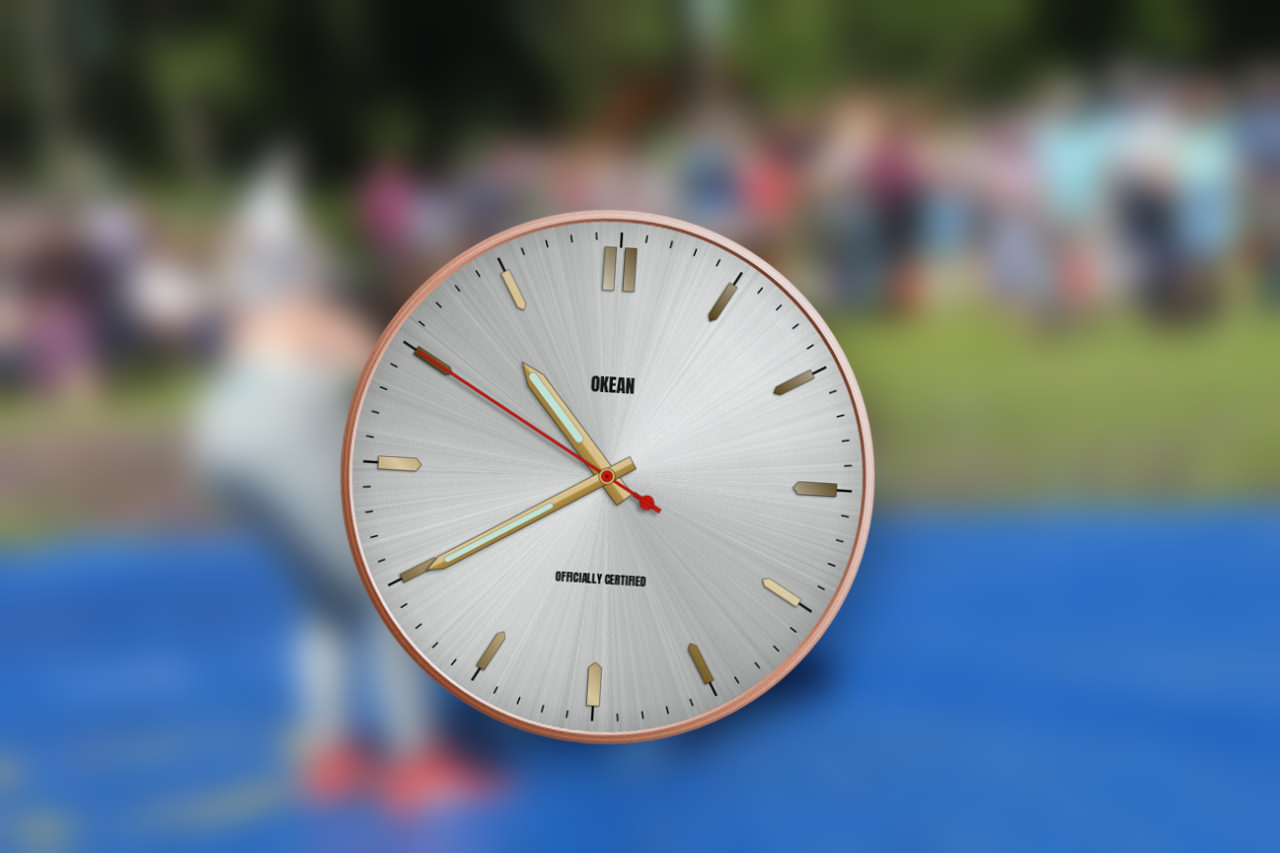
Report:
10:39:50
